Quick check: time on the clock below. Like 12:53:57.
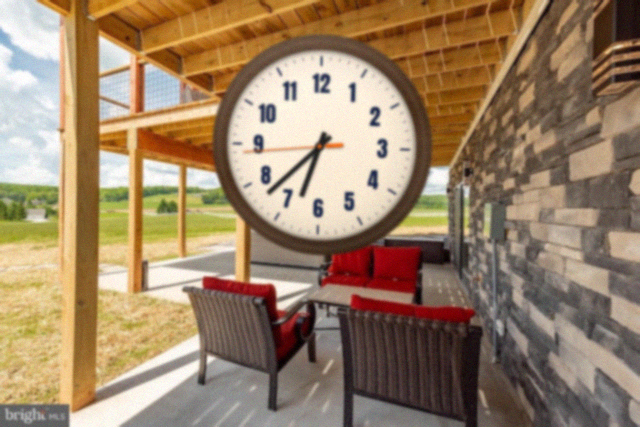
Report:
6:37:44
